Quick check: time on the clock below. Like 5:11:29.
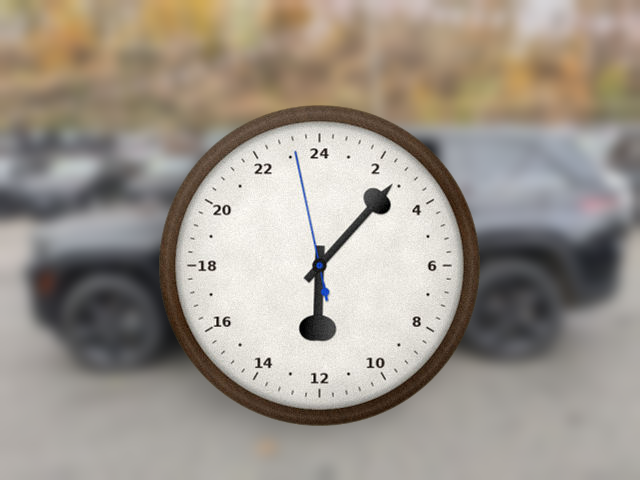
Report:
12:06:58
